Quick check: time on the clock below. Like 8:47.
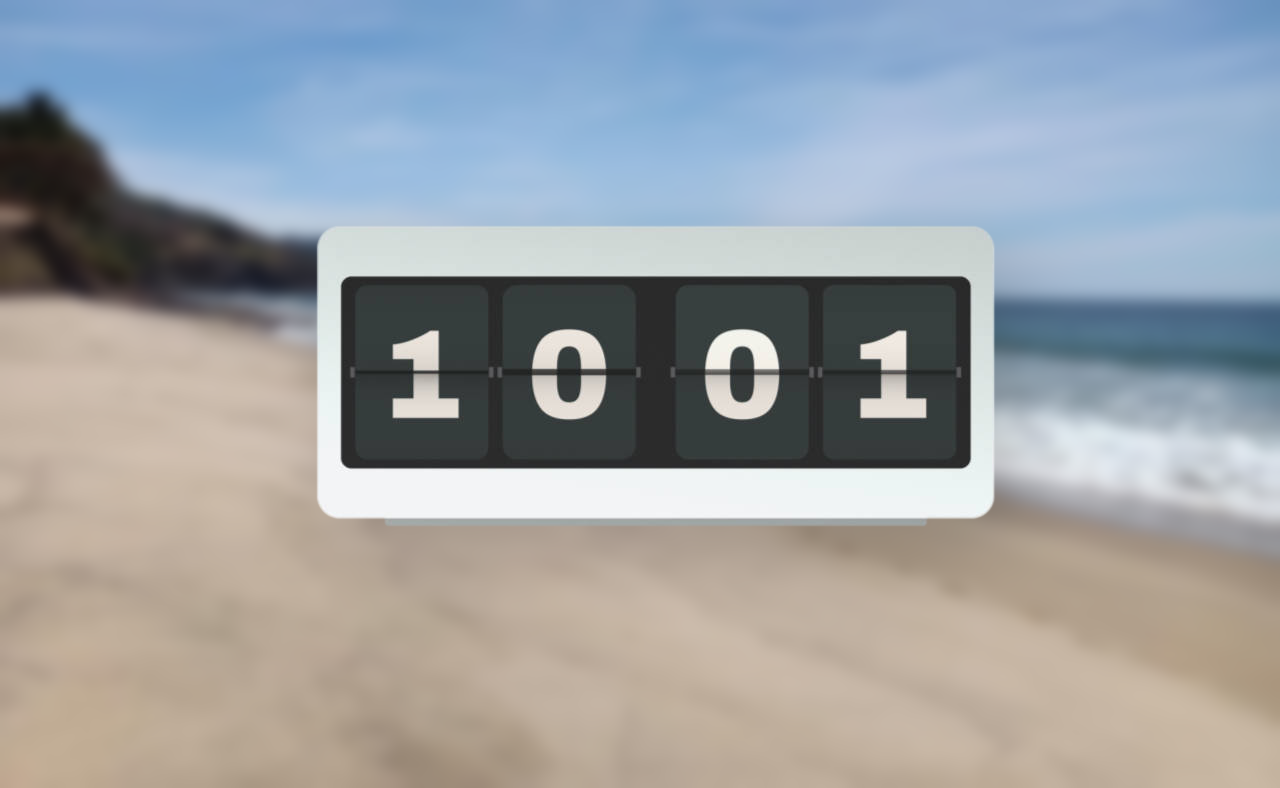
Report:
10:01
